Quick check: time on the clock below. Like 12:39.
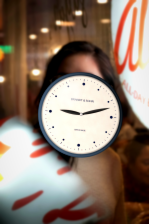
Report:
9:12
